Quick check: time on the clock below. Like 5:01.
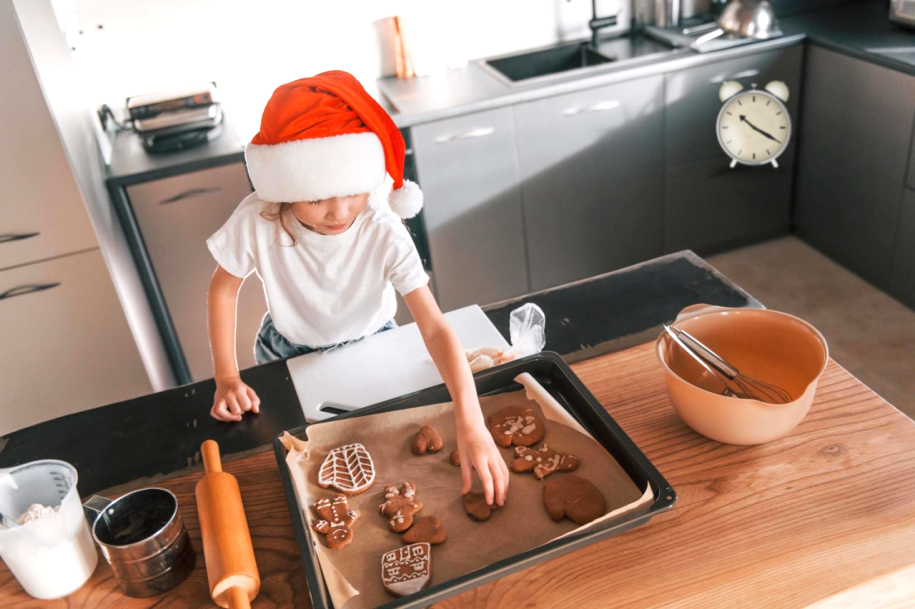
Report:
10:20
